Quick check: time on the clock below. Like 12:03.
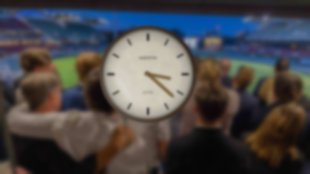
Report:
3:22
